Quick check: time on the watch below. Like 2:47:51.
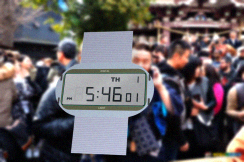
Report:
5:46:01
